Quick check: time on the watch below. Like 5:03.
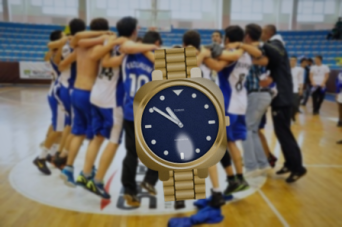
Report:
10:51
